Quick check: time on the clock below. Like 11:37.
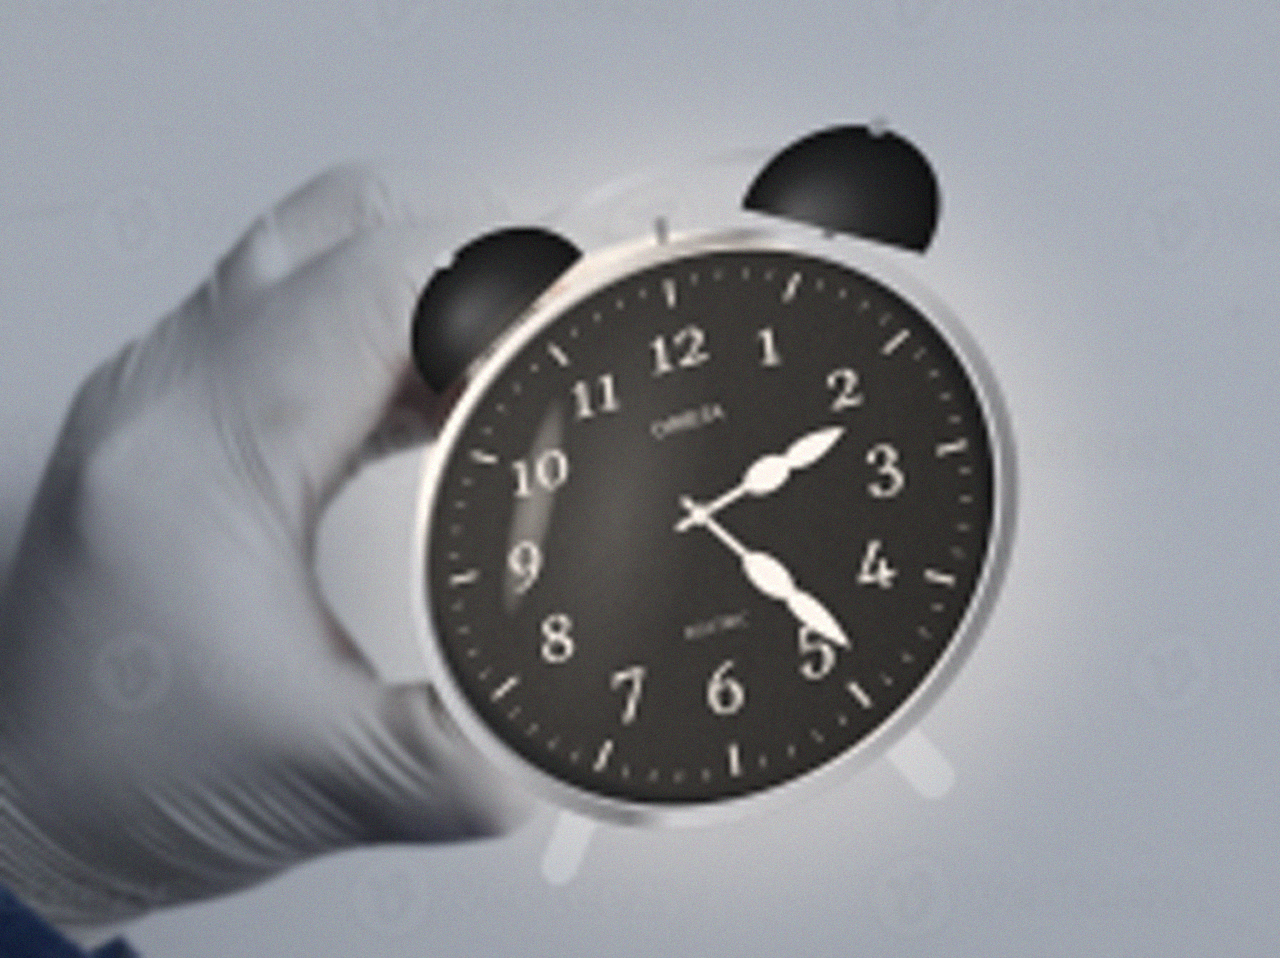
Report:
2:24
